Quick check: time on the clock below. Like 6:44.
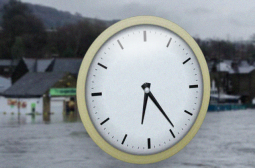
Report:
6:24
